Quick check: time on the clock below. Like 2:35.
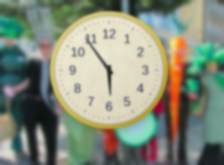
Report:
5:54
